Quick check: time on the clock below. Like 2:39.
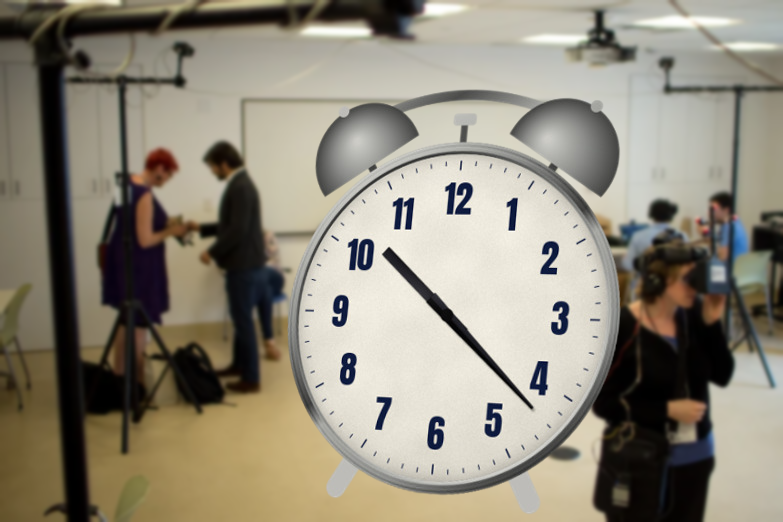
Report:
10:22
